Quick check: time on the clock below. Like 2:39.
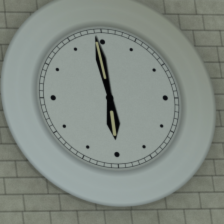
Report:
5:59
